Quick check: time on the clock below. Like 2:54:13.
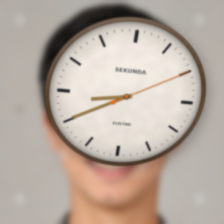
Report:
8:40:10
